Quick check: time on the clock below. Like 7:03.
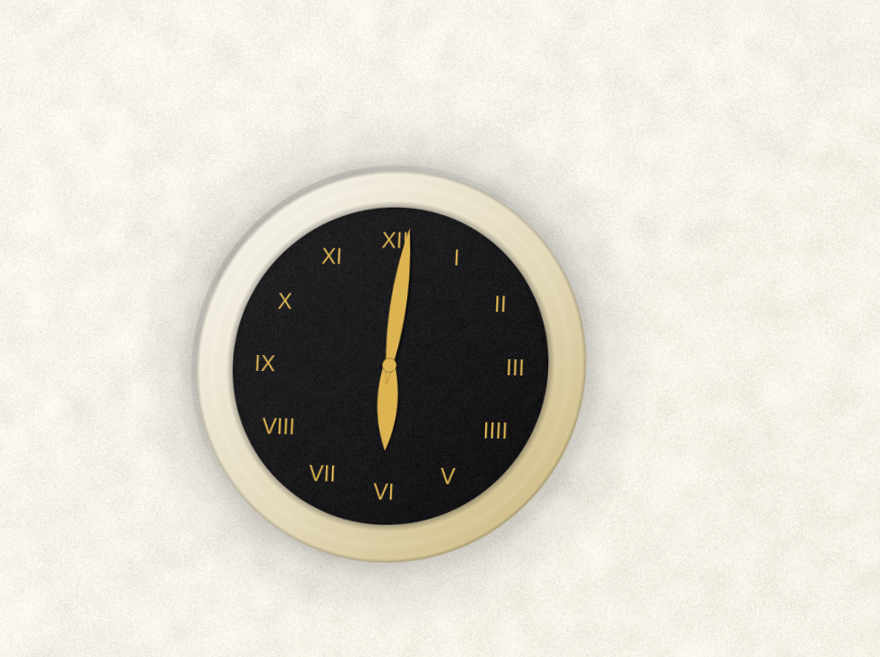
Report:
6:01
